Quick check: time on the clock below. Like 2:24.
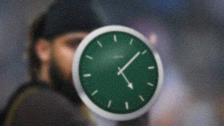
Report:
5:09
